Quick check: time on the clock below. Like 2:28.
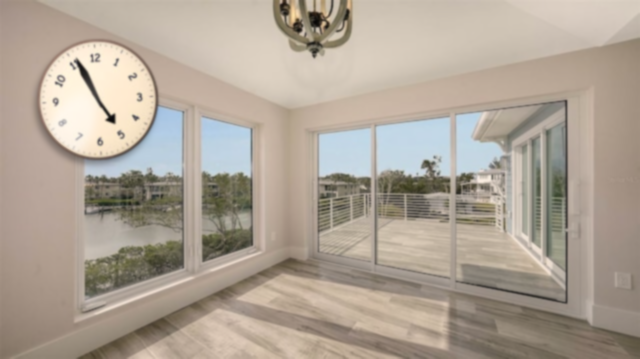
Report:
4:56
